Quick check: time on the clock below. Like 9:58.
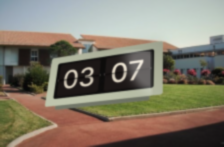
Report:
3:07
